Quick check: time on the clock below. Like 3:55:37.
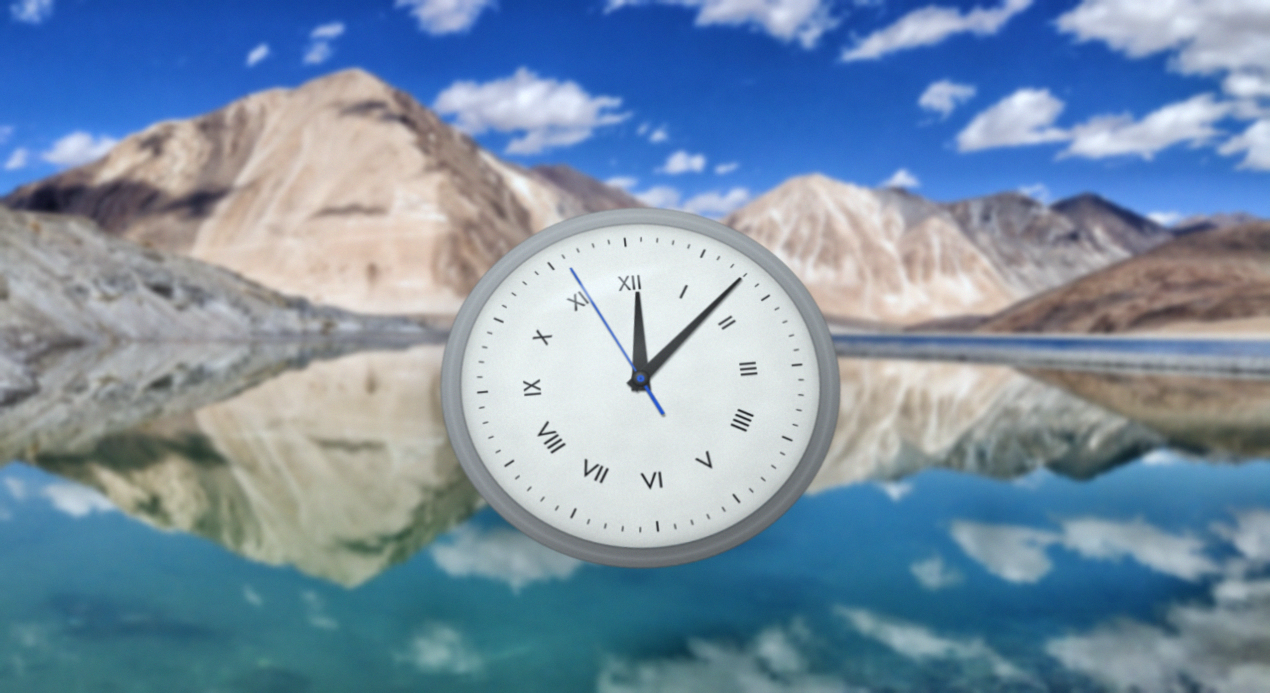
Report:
12:07:56
